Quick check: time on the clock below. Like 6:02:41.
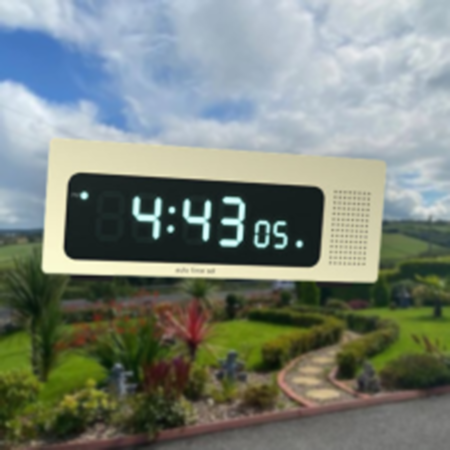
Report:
4:43:05
